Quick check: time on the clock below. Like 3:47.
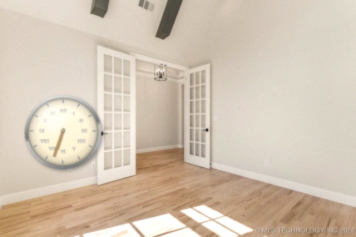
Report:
6:33
